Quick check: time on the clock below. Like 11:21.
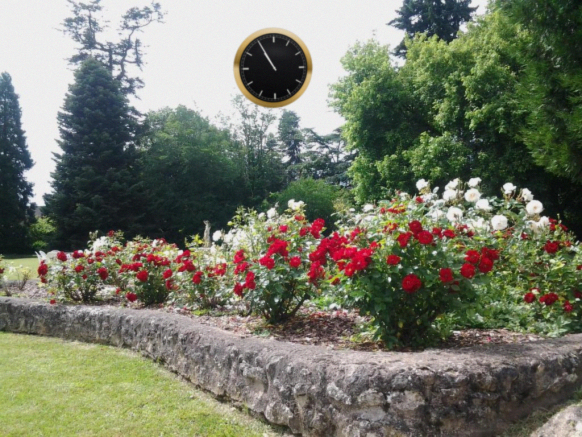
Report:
10:55
